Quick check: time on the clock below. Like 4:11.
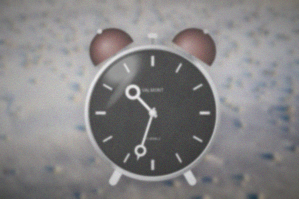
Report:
10:33
